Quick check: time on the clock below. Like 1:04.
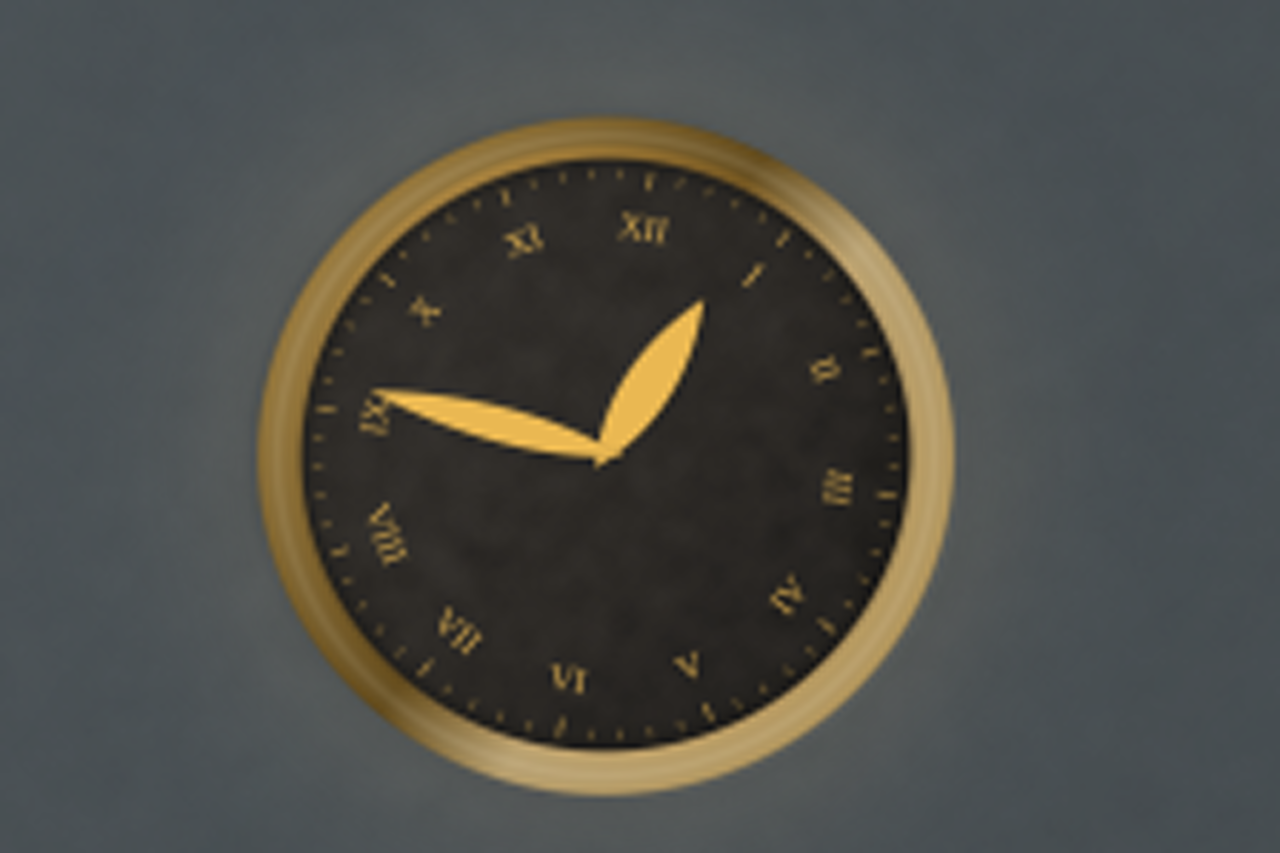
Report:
12:46
